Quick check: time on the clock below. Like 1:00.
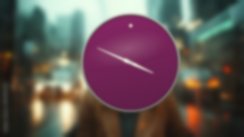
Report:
3:49
